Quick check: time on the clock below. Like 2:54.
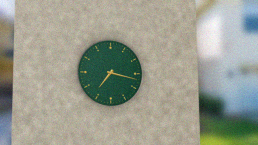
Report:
7:17
